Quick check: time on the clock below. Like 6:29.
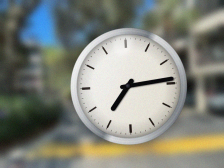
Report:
7:14
